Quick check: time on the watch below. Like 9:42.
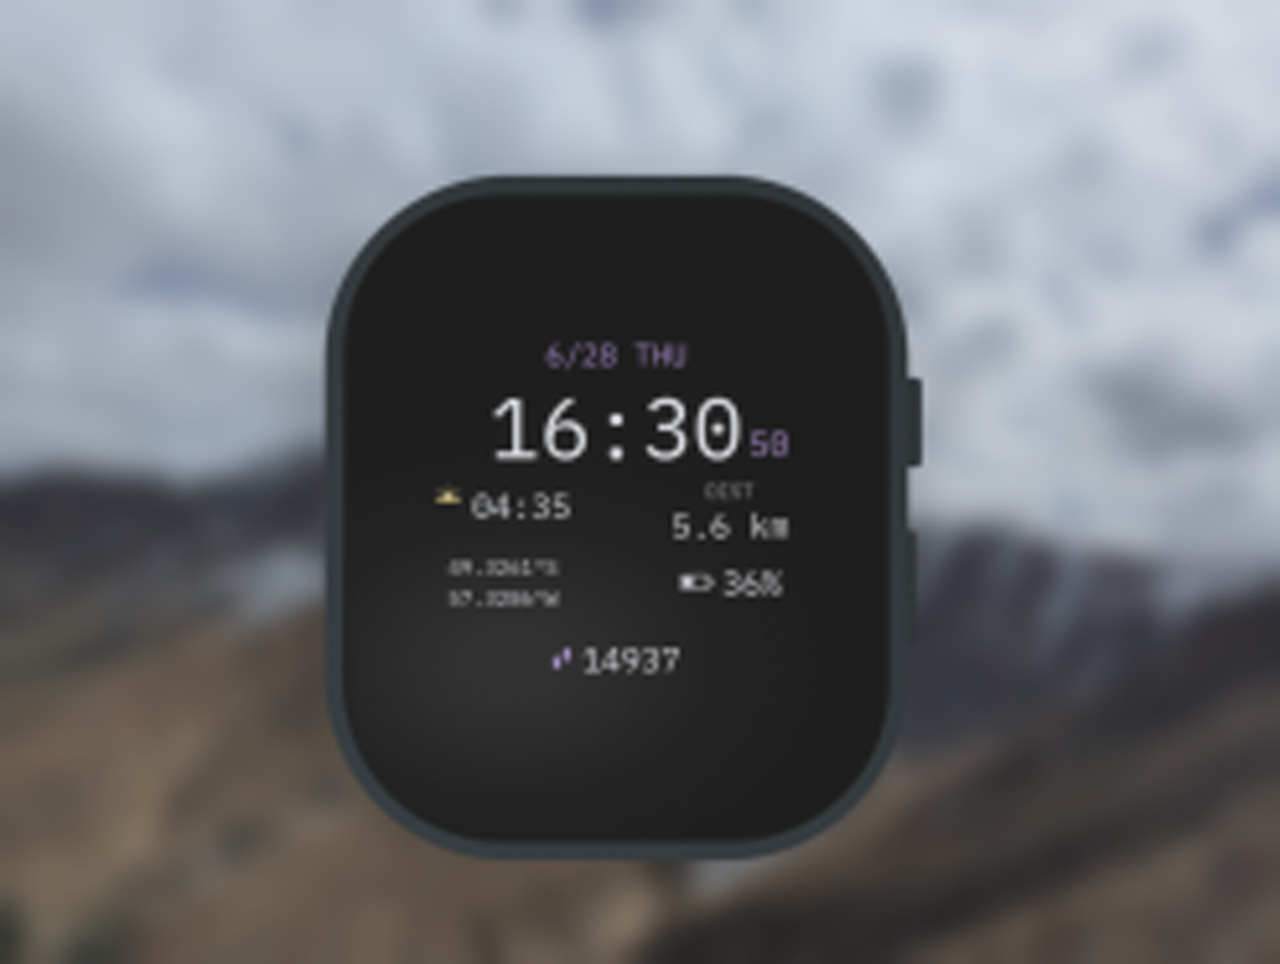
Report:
16:30
